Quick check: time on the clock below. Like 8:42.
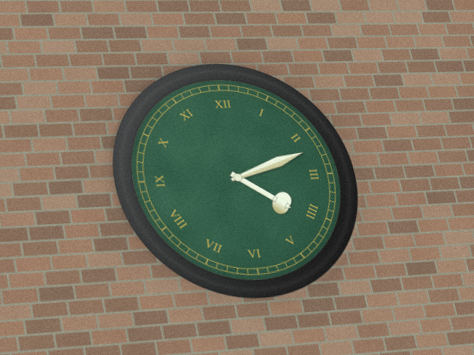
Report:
4:12
